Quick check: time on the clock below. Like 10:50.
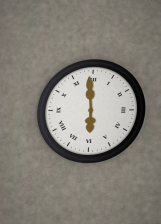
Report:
5:59
